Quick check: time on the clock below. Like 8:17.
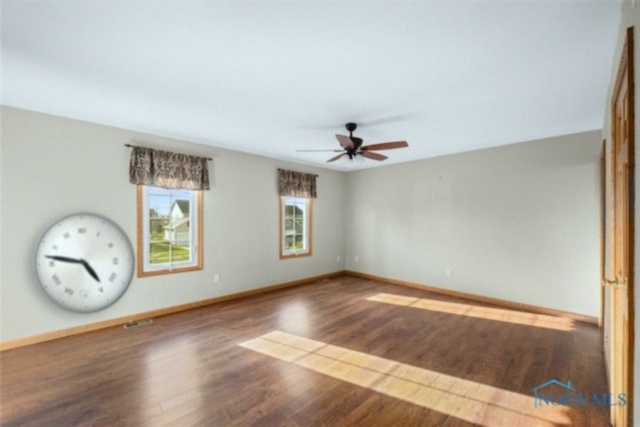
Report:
4:47
